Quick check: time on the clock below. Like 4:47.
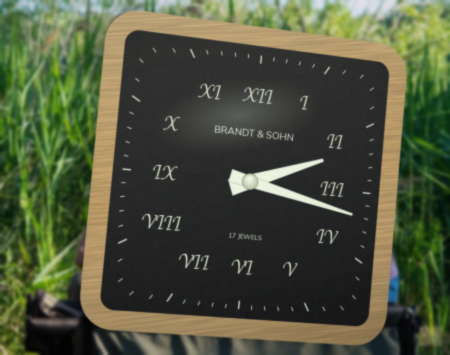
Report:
2:17
